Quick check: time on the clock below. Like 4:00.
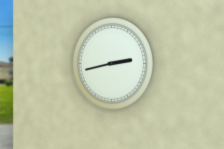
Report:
2:43
